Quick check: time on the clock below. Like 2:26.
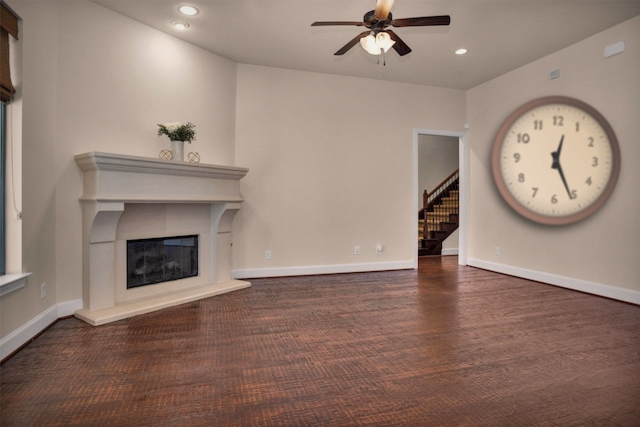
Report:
12:26
